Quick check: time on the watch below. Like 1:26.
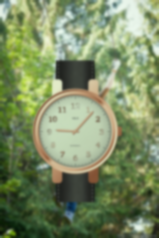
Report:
9:07
